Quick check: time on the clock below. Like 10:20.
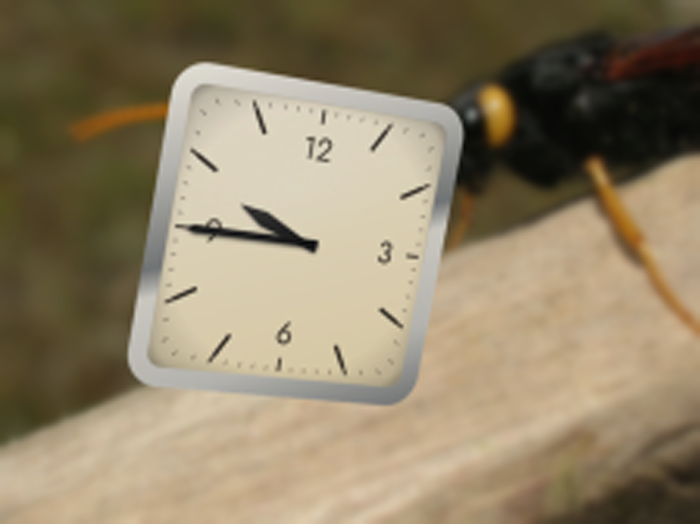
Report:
9:45
